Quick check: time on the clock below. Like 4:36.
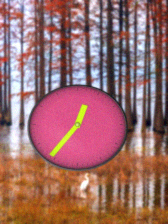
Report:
12:36
